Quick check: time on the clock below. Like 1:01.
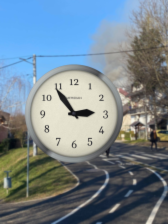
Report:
2:54
